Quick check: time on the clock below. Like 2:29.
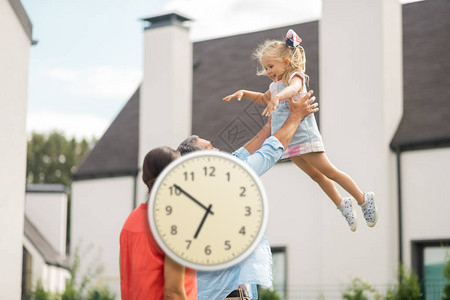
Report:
6:51
